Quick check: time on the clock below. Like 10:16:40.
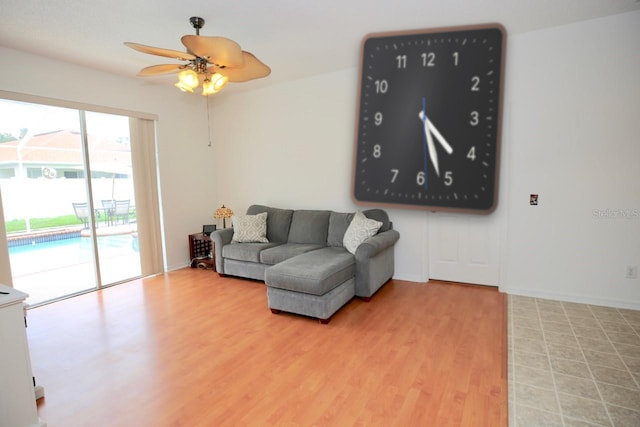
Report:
4:26:29
